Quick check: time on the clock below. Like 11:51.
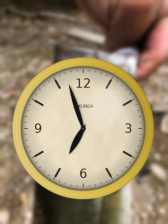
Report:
6:57
